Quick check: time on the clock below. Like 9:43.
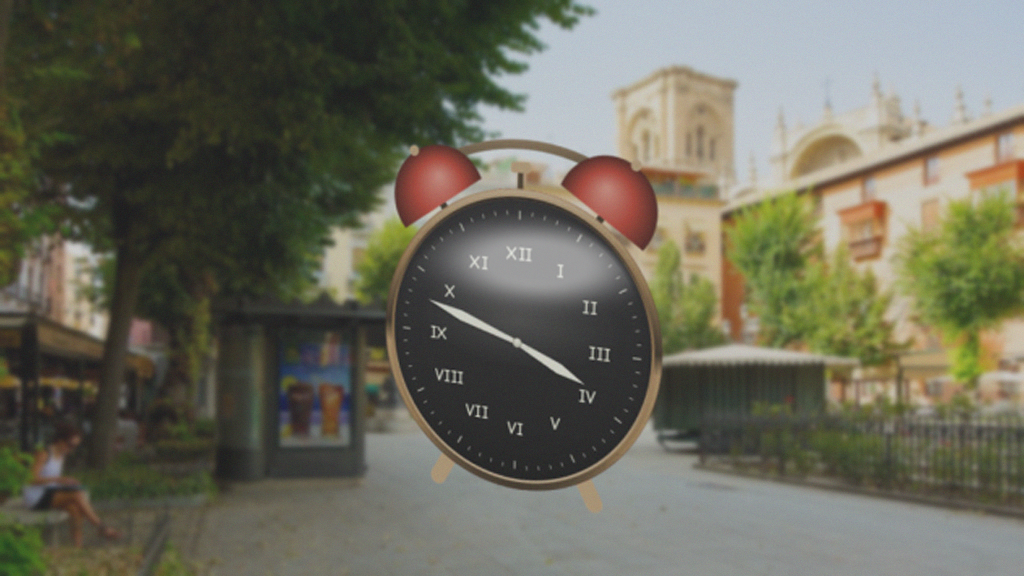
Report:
3:48
